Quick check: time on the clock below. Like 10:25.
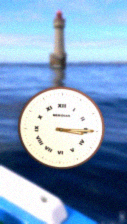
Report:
3:15
